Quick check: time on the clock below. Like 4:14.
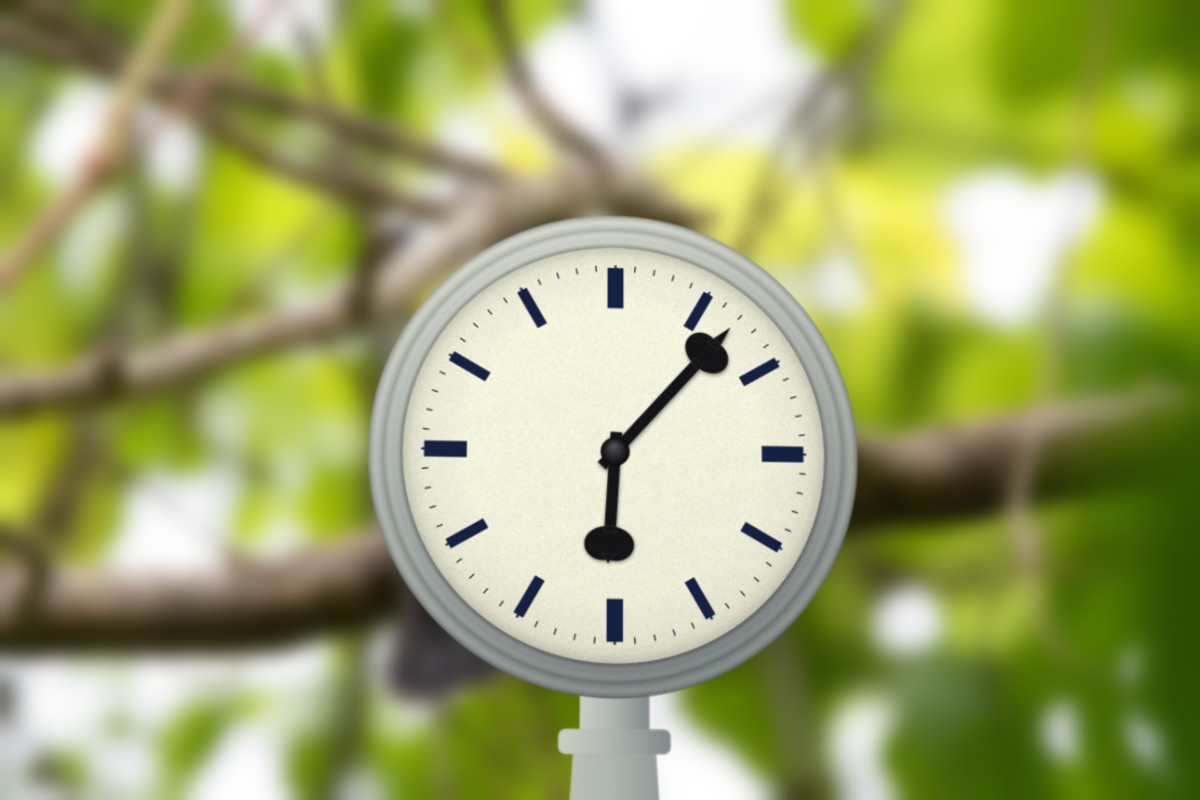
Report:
6:07
